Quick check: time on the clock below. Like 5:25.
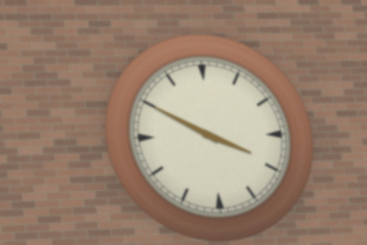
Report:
3:50
